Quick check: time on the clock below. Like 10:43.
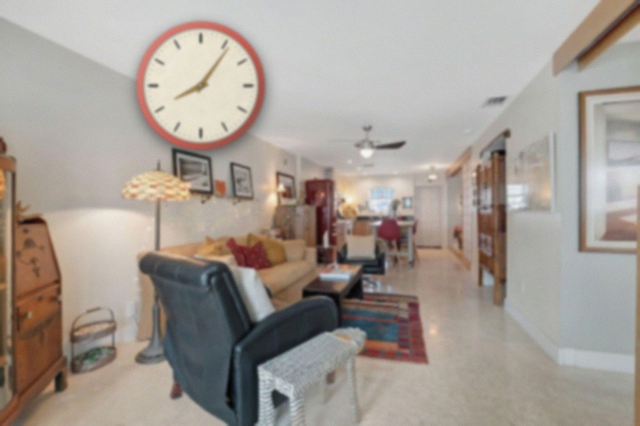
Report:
8:06
